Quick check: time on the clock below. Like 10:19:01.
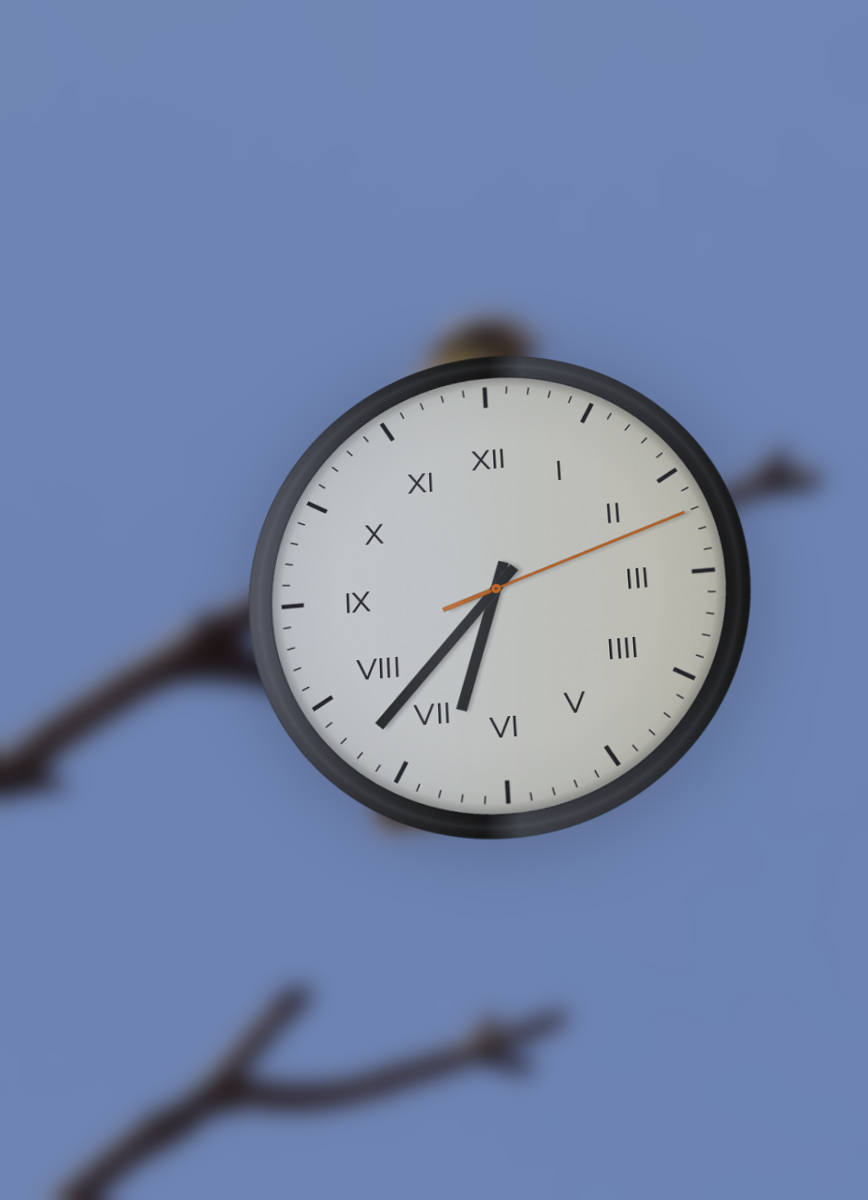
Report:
6:37:12
